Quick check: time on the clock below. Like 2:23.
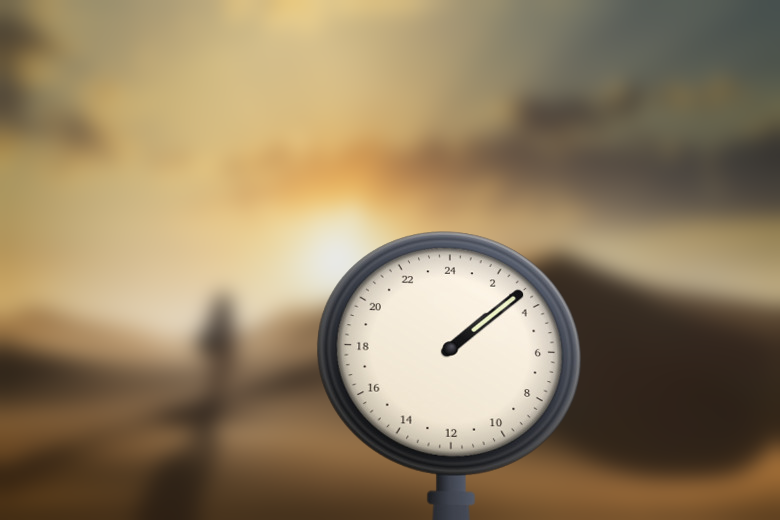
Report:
3:08
